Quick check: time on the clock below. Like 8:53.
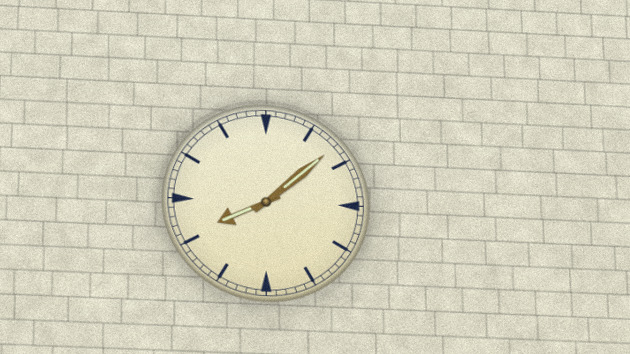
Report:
8:08
